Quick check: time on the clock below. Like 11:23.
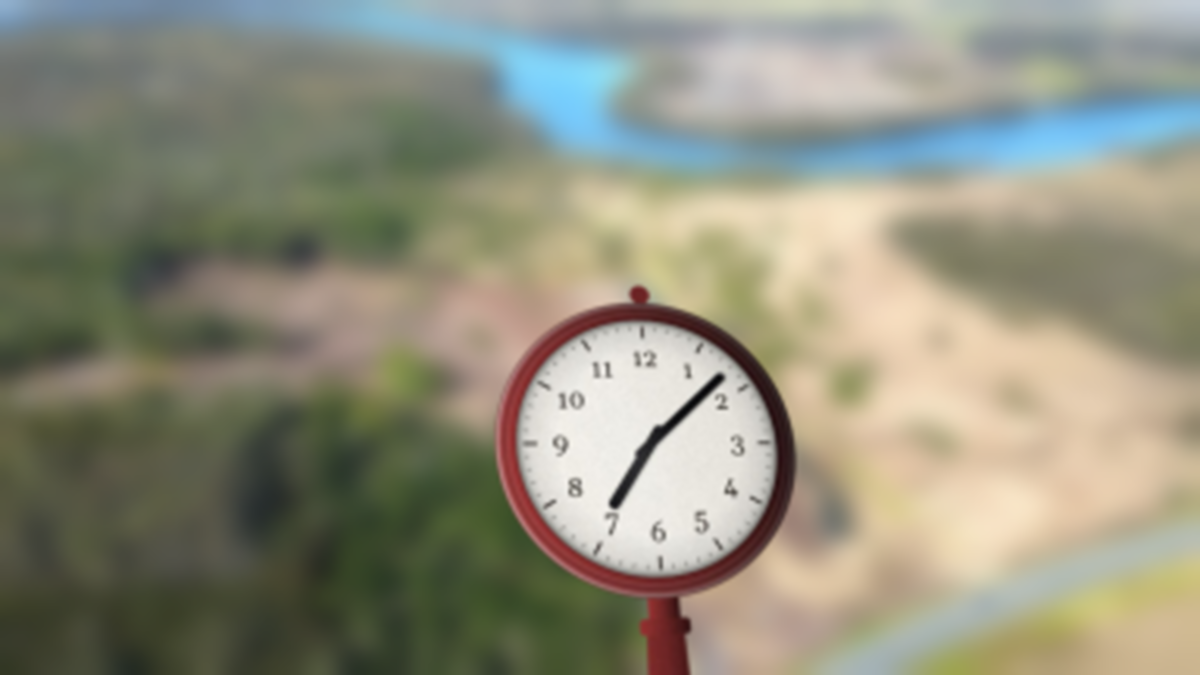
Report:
7:08
